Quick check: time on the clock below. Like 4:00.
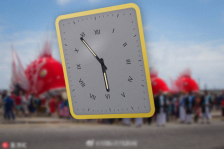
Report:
5:54
